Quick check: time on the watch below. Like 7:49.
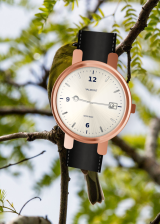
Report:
9:15
